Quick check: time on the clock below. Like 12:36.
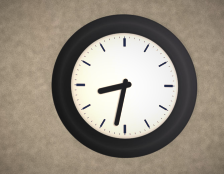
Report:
8:32
